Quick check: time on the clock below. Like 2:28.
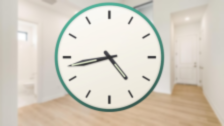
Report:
4:43
